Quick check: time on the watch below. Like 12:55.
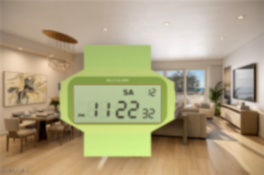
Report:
11:22
